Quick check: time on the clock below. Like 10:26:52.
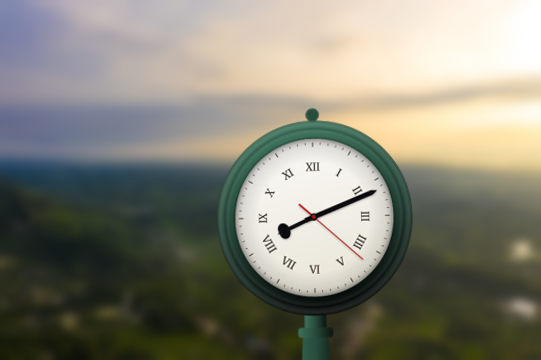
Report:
8:11:22
